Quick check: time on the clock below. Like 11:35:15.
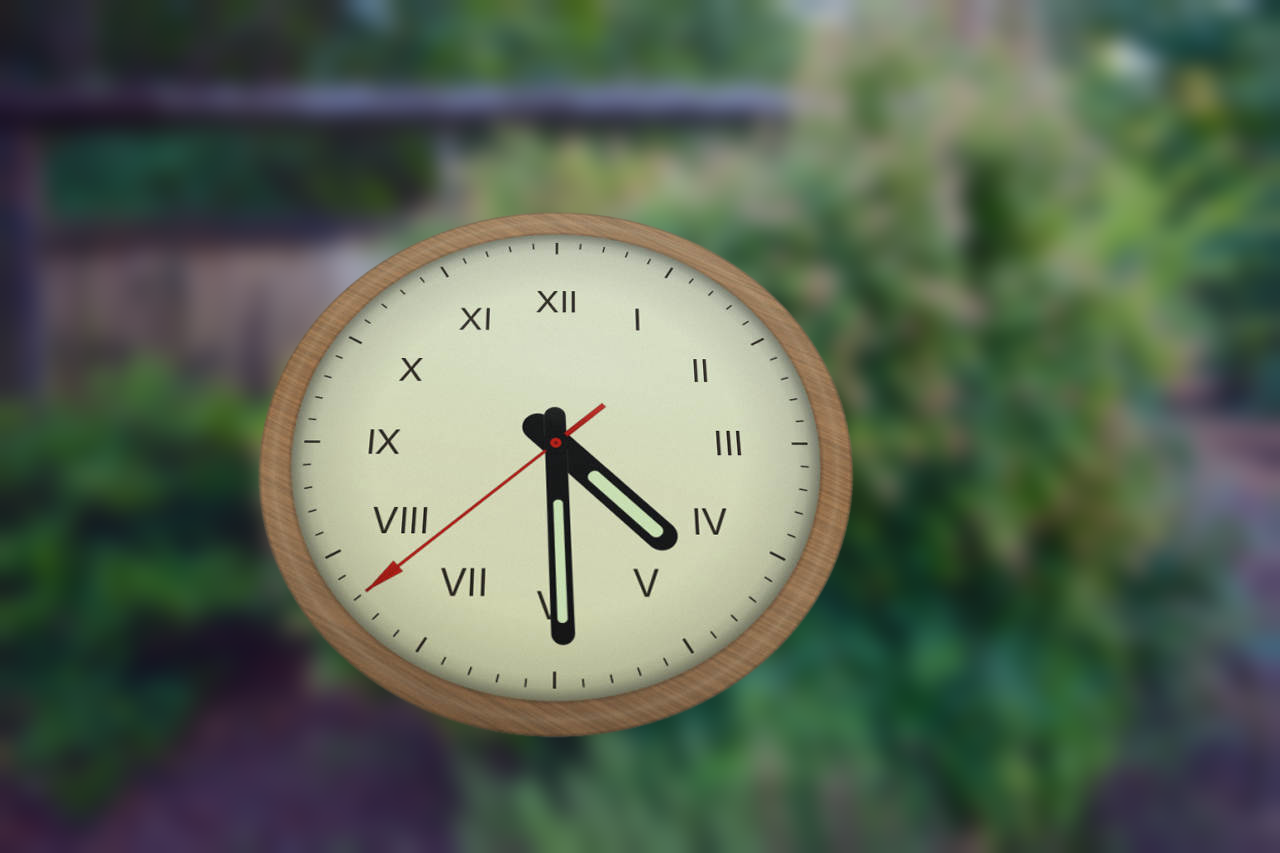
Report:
4:29:38
